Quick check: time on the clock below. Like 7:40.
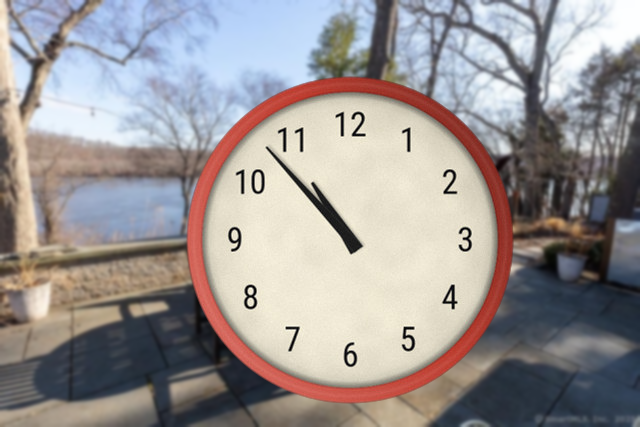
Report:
10:53
